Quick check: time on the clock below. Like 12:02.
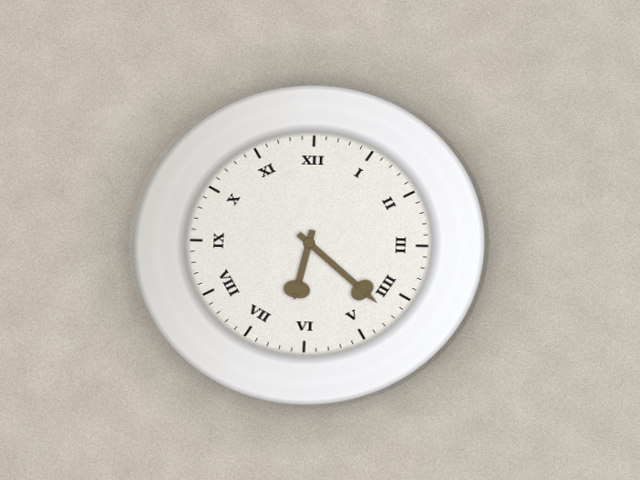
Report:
6:22
